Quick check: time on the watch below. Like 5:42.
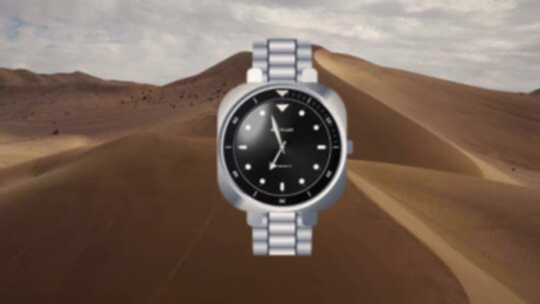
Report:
6:57
